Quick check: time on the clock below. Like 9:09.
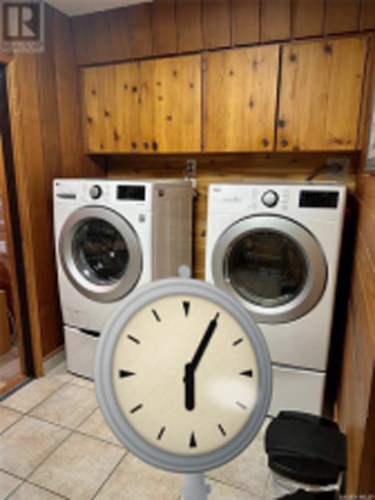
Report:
6:05
